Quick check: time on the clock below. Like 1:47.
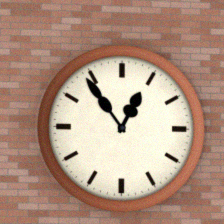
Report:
12:54
